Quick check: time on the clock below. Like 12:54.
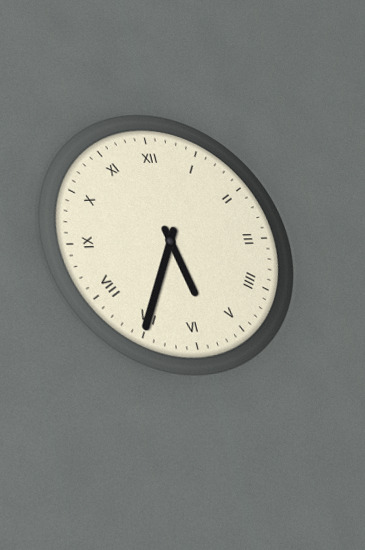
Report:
5:35
